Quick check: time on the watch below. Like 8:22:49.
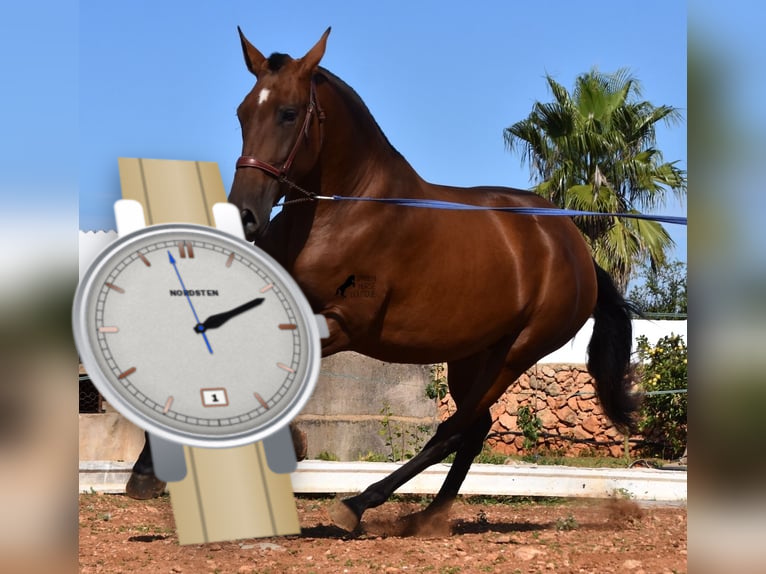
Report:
2:10:58
